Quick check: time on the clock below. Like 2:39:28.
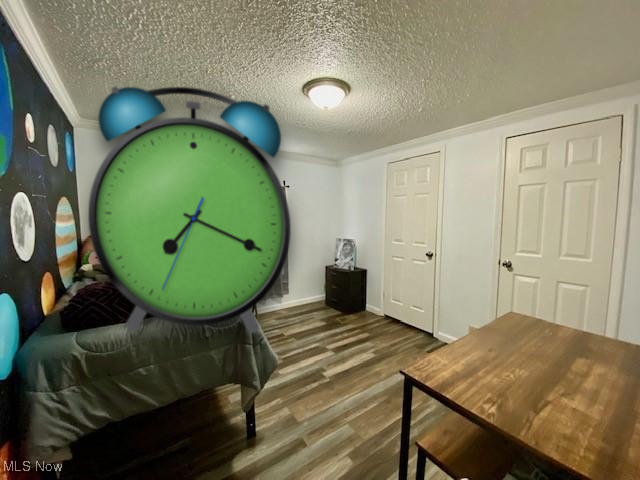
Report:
7:18:34
